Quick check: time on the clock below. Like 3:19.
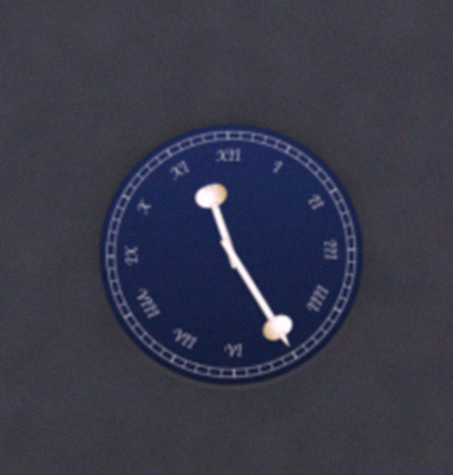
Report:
11:25
